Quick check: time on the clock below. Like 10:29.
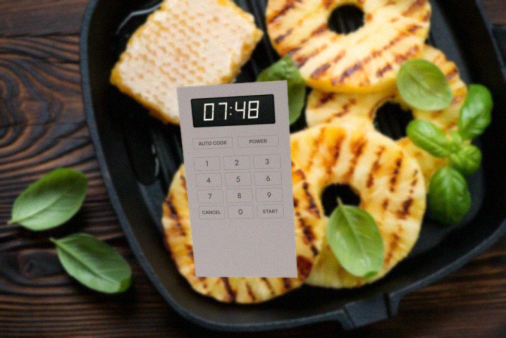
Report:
7:48
